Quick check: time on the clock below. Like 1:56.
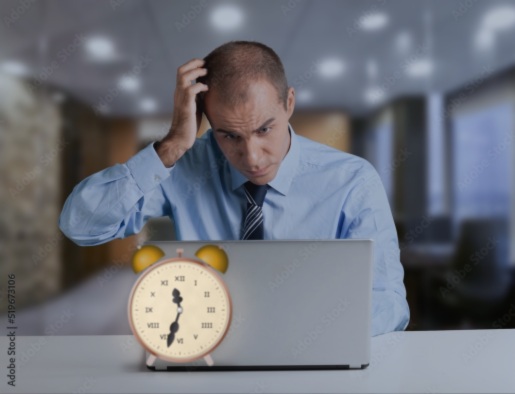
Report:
11:33
